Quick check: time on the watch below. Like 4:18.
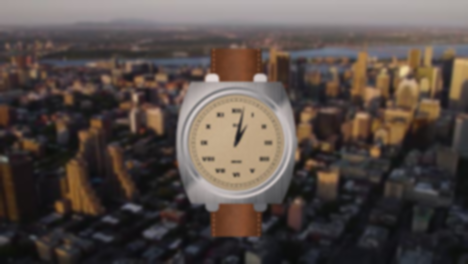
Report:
1:02
